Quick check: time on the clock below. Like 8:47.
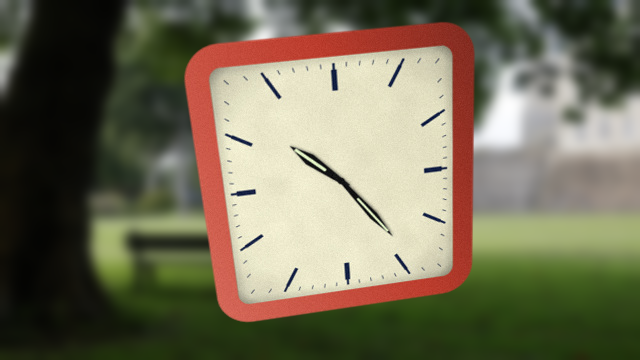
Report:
10:24
